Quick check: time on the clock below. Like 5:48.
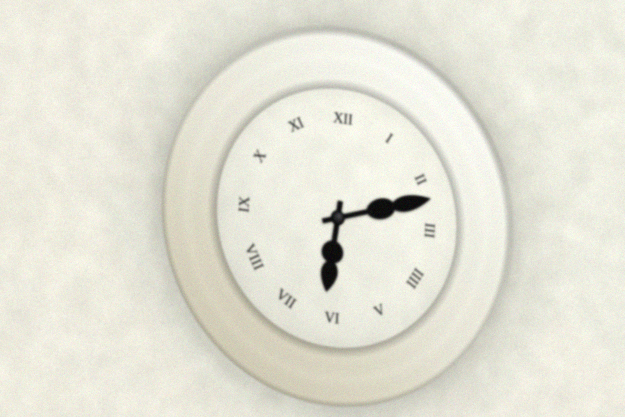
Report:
6:12
